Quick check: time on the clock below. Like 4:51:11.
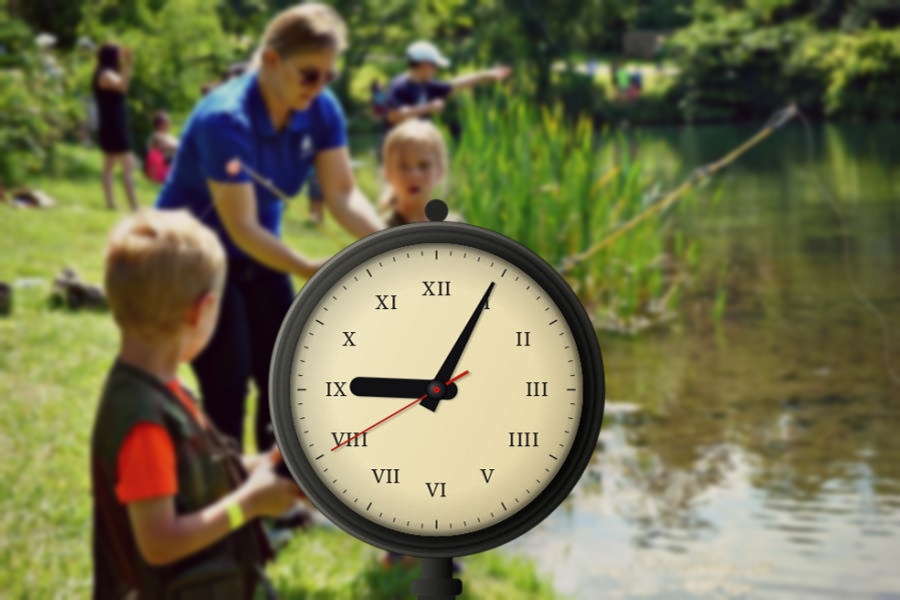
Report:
9:04:40
